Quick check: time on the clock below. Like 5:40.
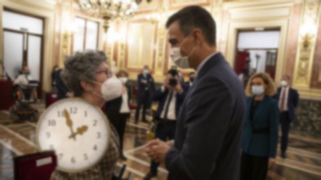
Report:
1:57
